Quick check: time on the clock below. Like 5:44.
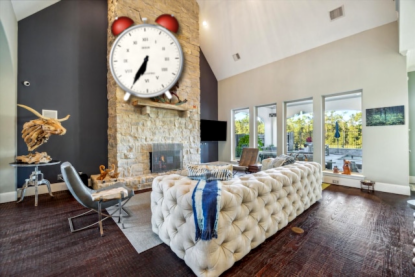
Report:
6:35
